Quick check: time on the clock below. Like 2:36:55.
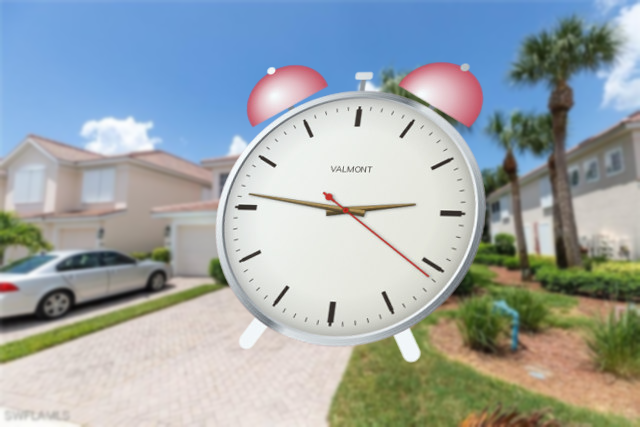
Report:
2:46:21
